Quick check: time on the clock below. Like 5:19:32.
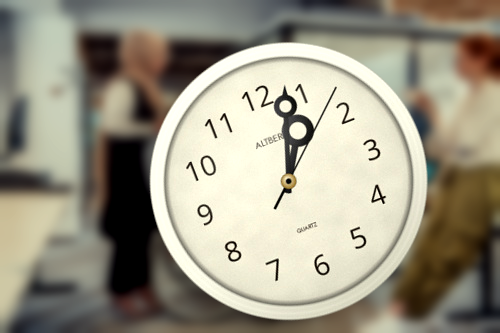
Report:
1:03:08
